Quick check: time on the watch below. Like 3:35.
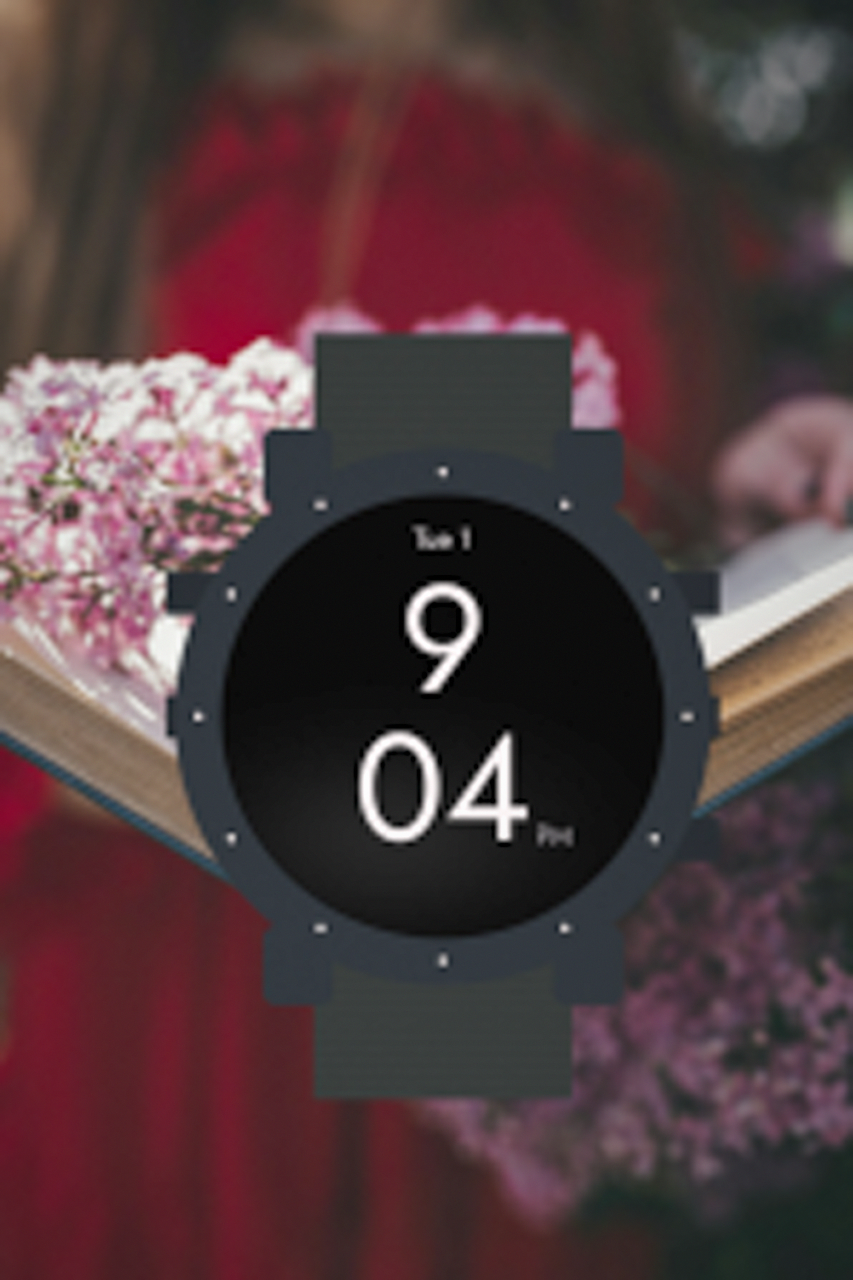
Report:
9:04
